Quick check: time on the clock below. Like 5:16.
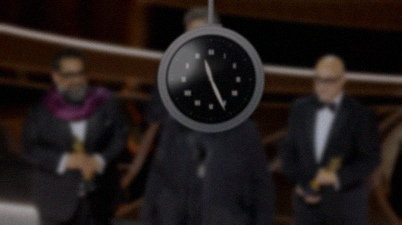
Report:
11:26
